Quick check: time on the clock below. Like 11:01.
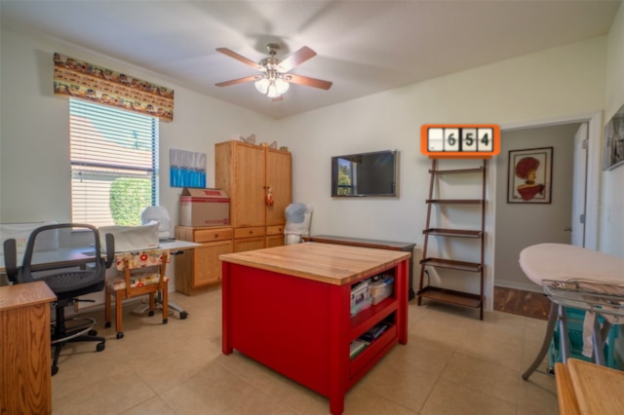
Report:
6:54
